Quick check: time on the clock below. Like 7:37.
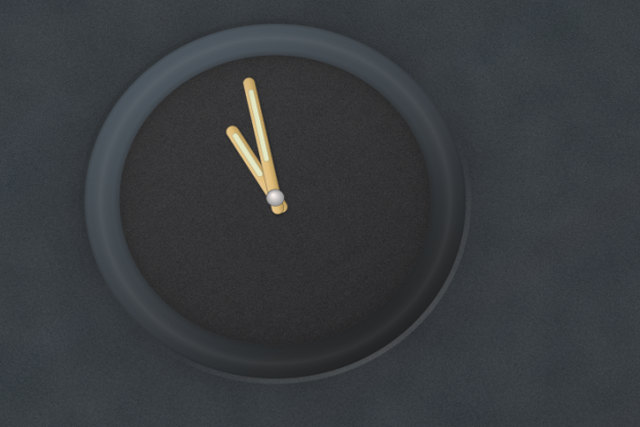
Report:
10:58
